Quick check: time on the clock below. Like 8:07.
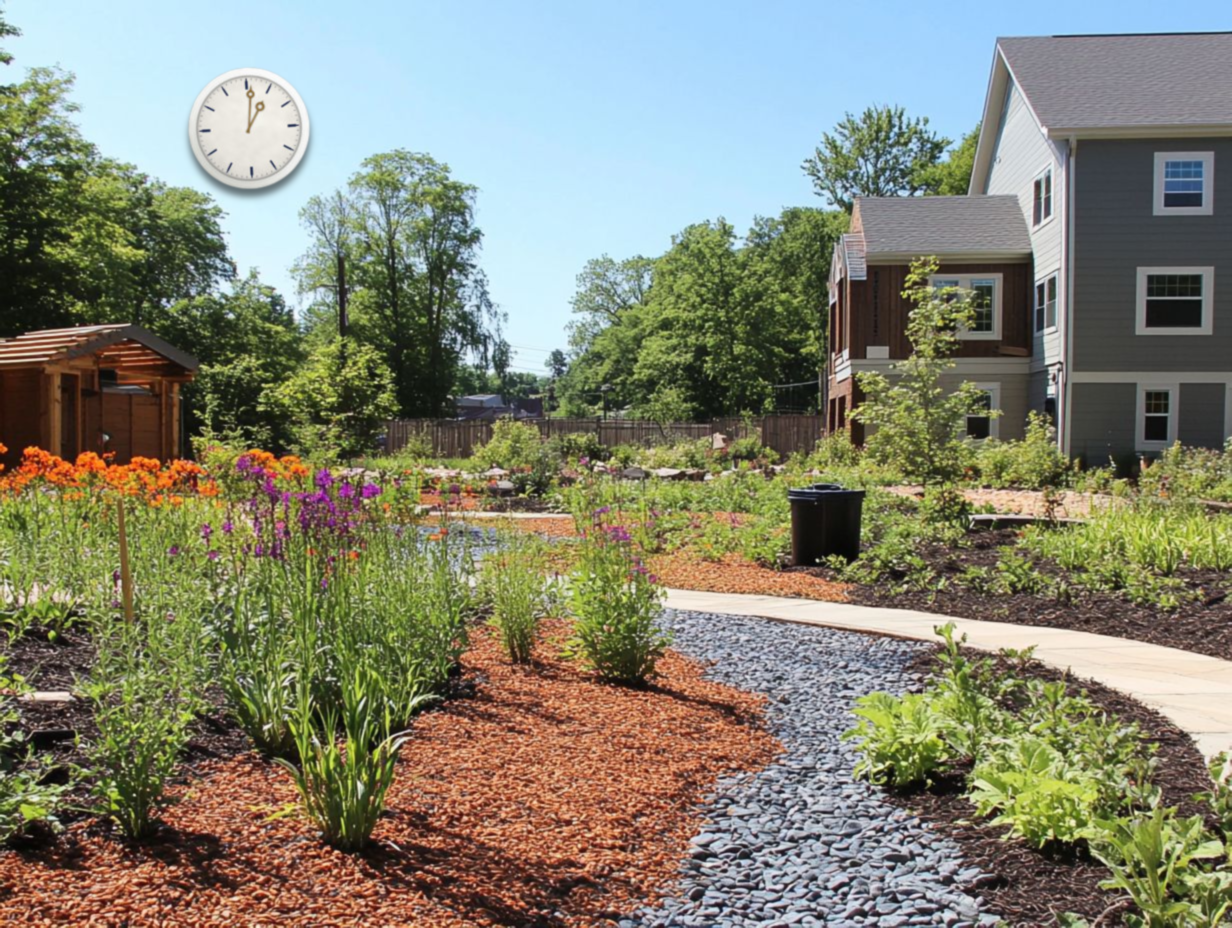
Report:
1:01
